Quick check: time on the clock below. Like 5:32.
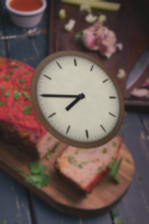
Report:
7:45
